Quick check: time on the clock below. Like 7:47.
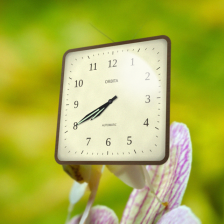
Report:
7:40
